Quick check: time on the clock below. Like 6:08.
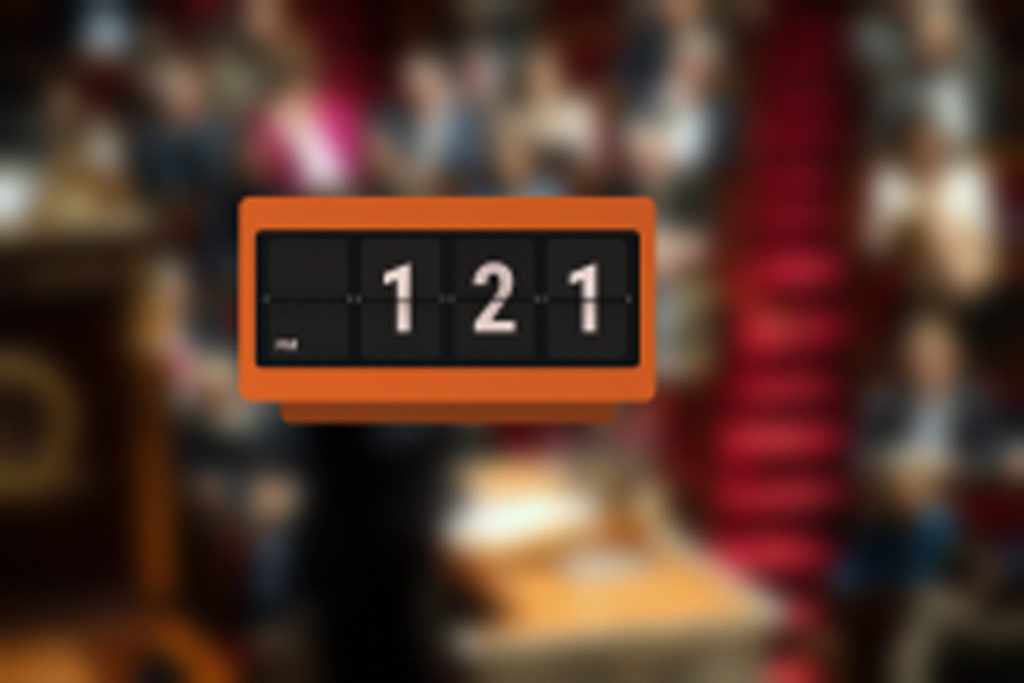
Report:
1:21
